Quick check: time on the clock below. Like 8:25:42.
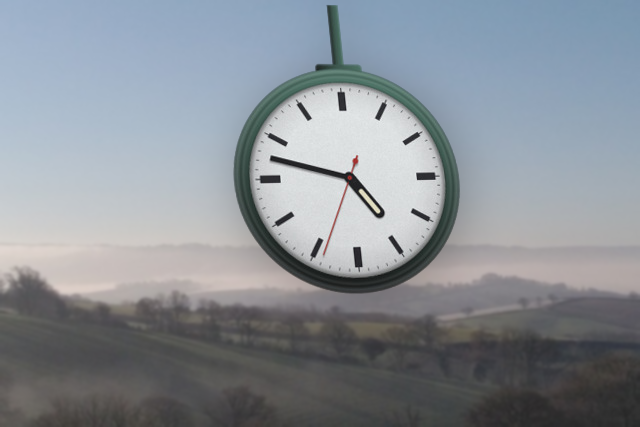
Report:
4:47:34
